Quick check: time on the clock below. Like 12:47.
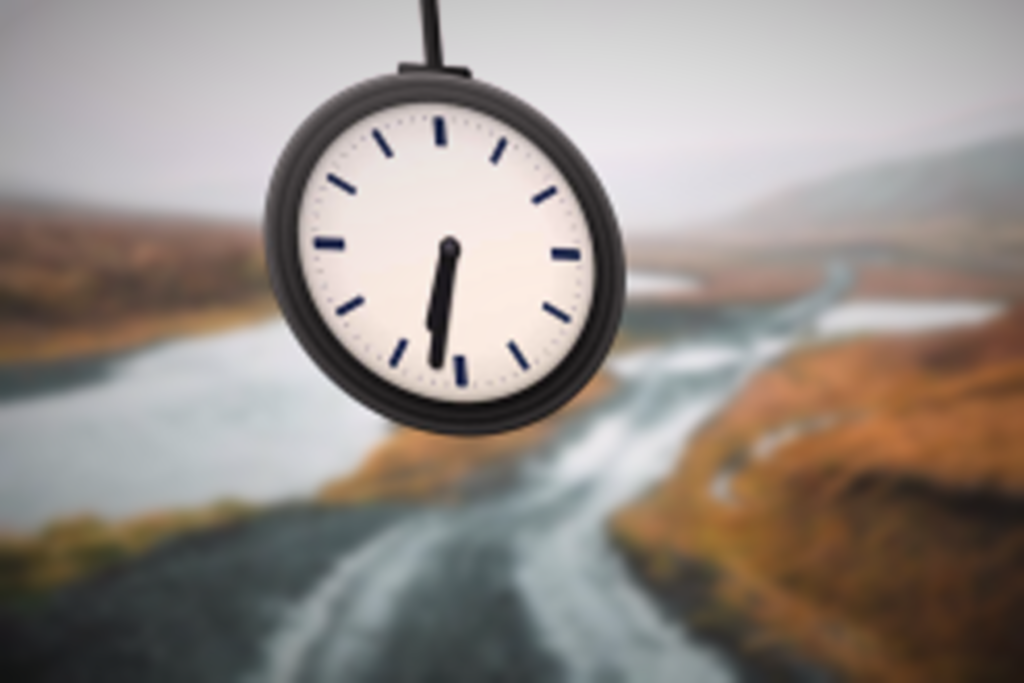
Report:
6:32
